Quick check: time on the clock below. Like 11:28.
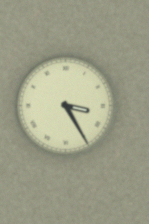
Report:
3:25
